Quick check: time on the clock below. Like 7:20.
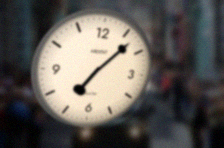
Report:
7:07
